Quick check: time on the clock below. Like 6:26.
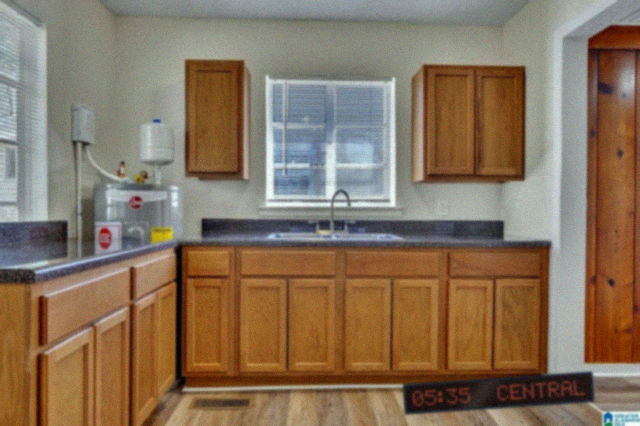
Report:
5:35
